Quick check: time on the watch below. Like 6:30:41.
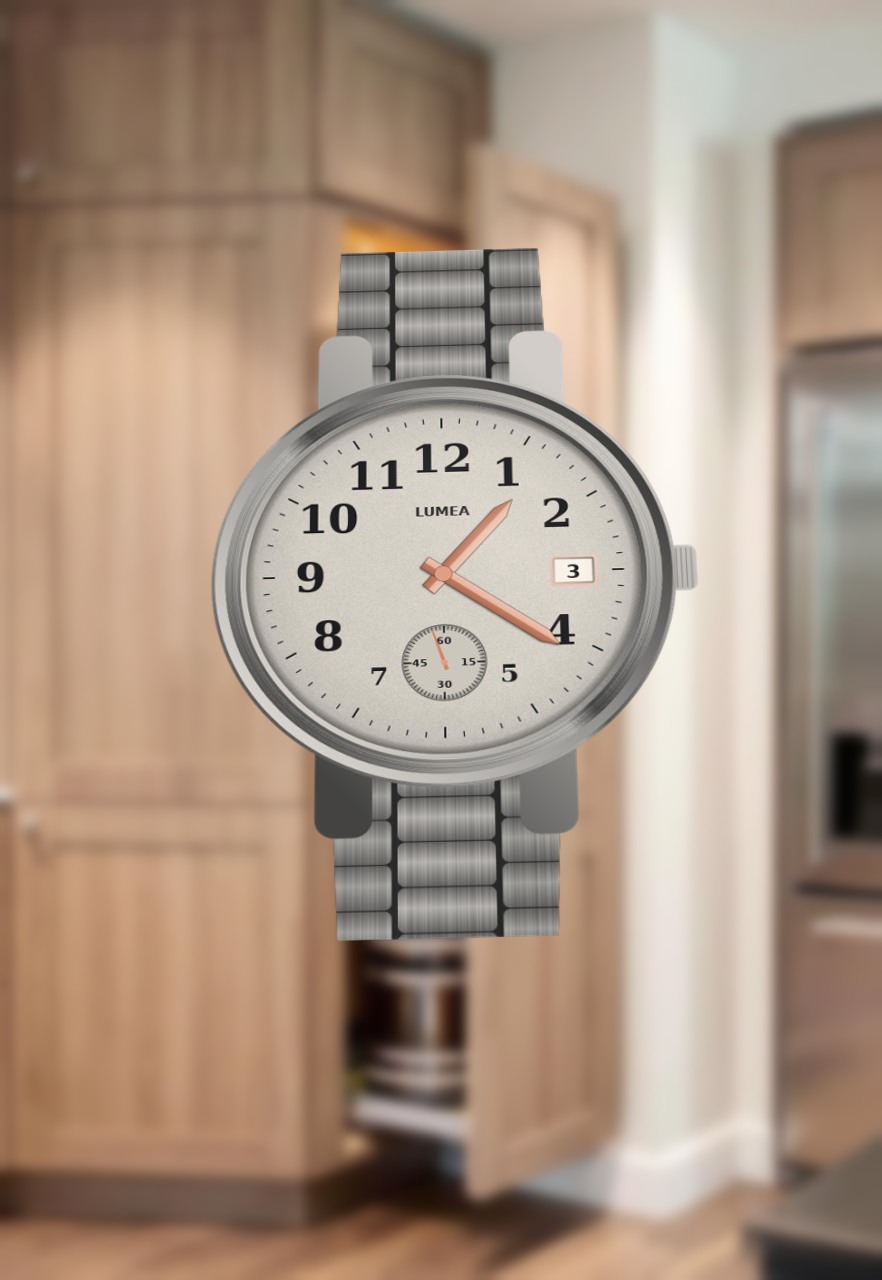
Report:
1:20:57
